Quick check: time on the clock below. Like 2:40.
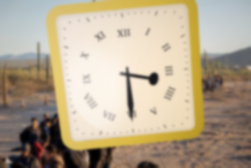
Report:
3:30
